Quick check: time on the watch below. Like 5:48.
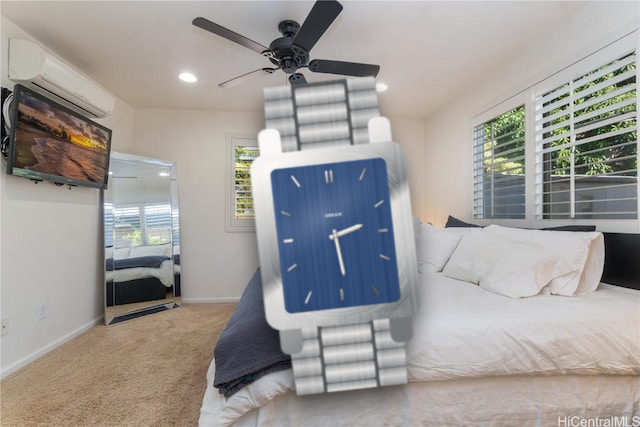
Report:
2:29
